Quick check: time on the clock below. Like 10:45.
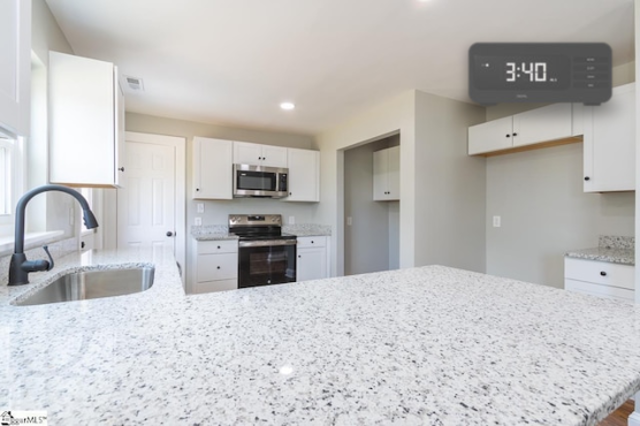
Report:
3:40
